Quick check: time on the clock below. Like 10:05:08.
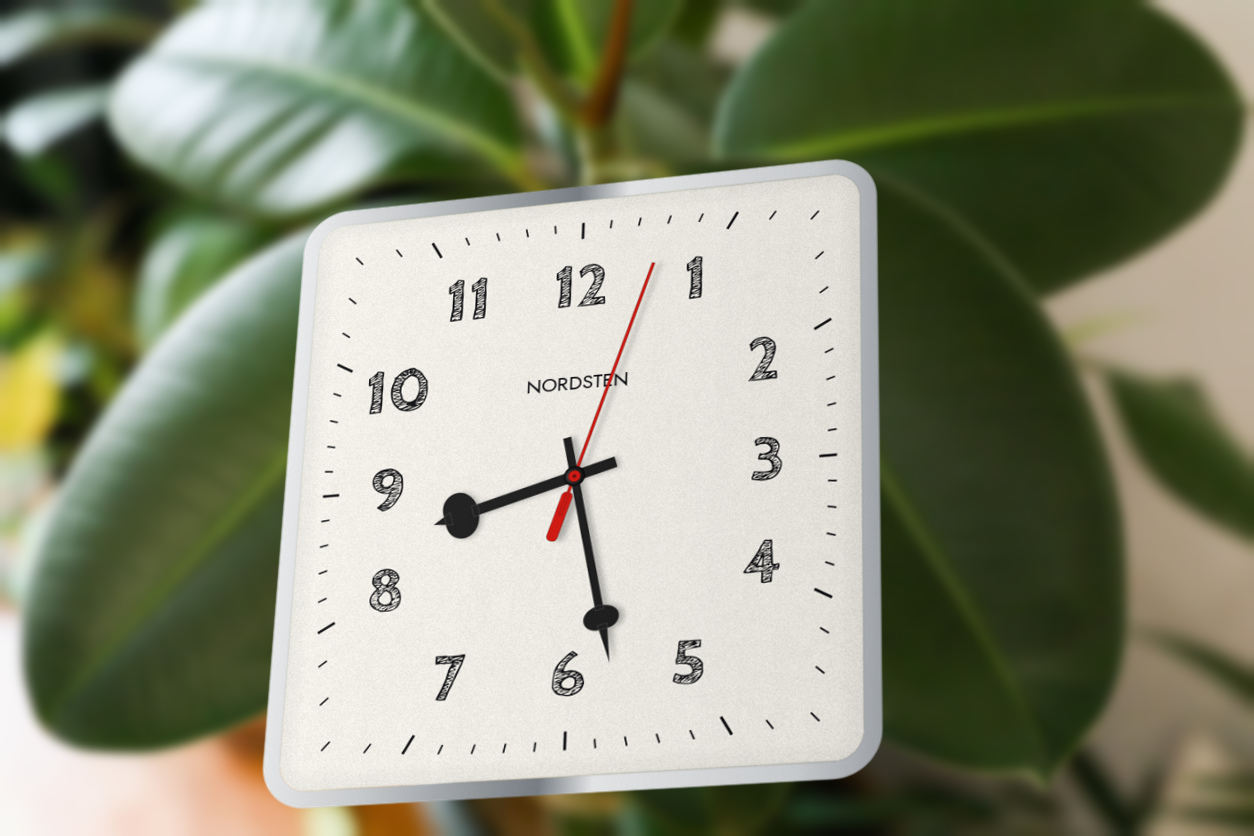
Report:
8:28:03
